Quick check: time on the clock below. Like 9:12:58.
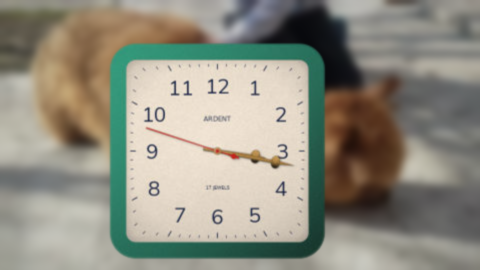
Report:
3:16:48
